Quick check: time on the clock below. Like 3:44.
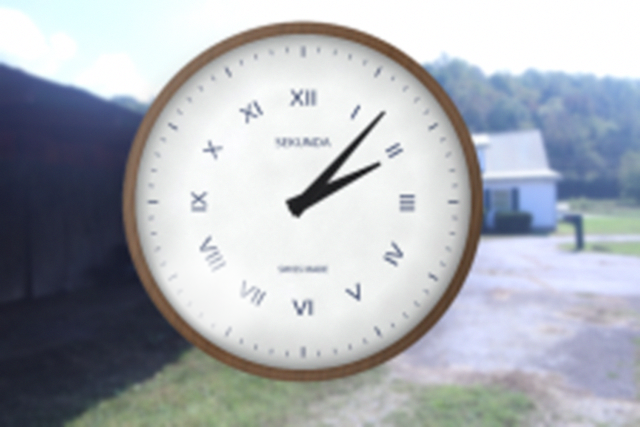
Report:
2:07
